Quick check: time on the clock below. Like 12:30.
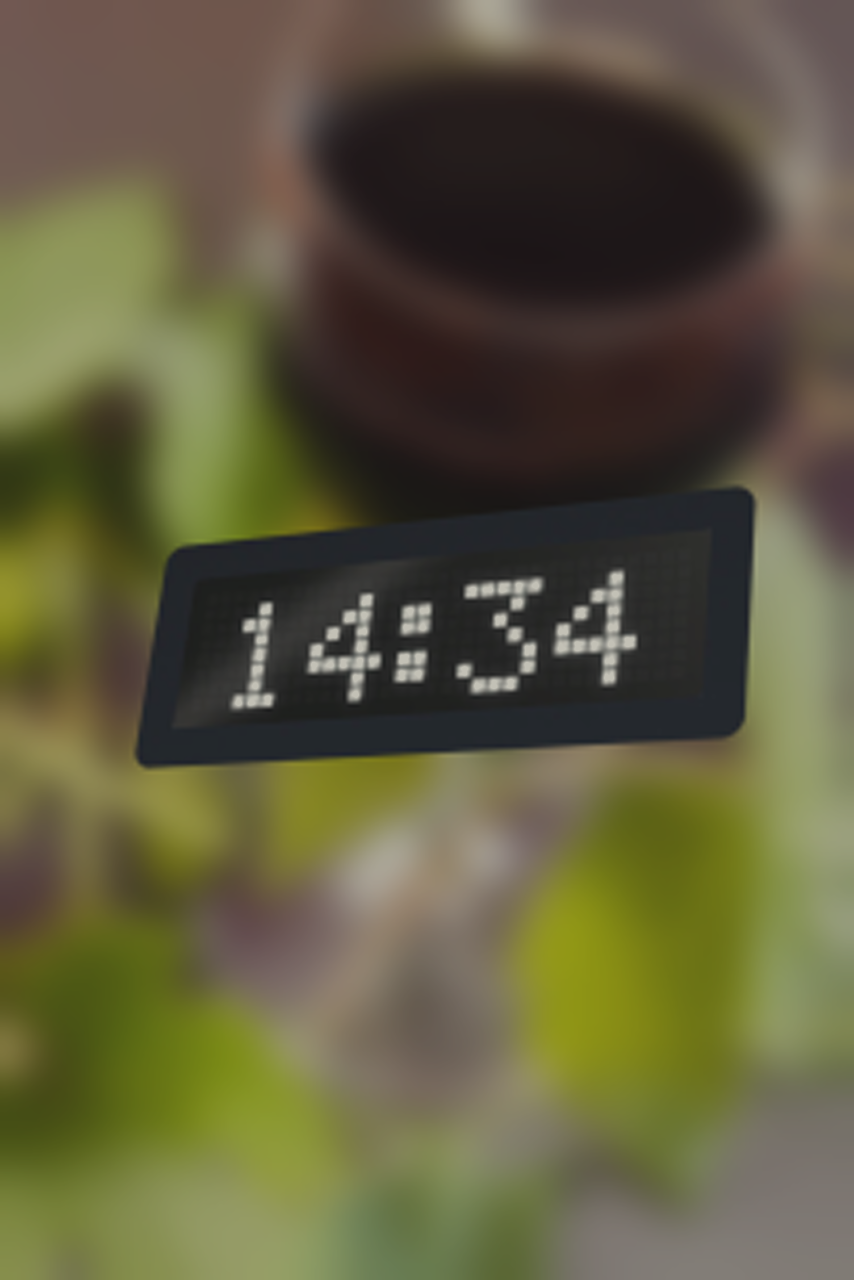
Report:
14:34
